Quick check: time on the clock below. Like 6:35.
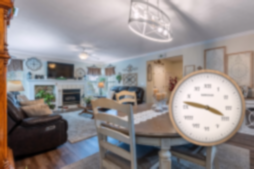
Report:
3:47
